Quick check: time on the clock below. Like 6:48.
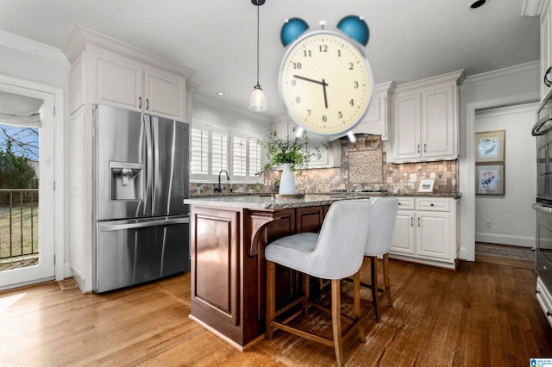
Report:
5:47
